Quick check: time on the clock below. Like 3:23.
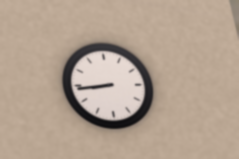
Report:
8:44
